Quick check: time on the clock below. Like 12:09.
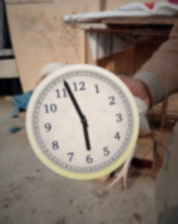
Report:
5:57
